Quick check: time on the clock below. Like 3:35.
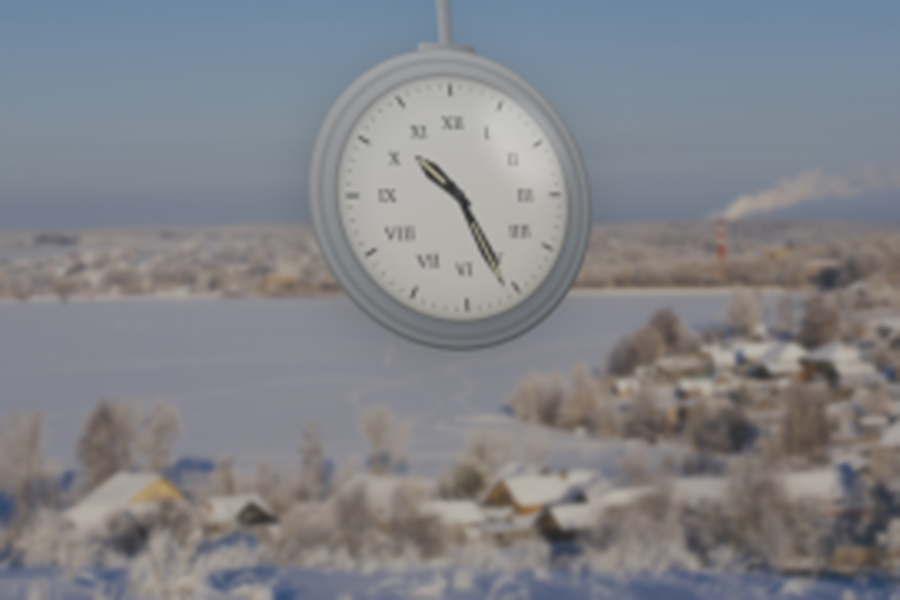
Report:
10:26
